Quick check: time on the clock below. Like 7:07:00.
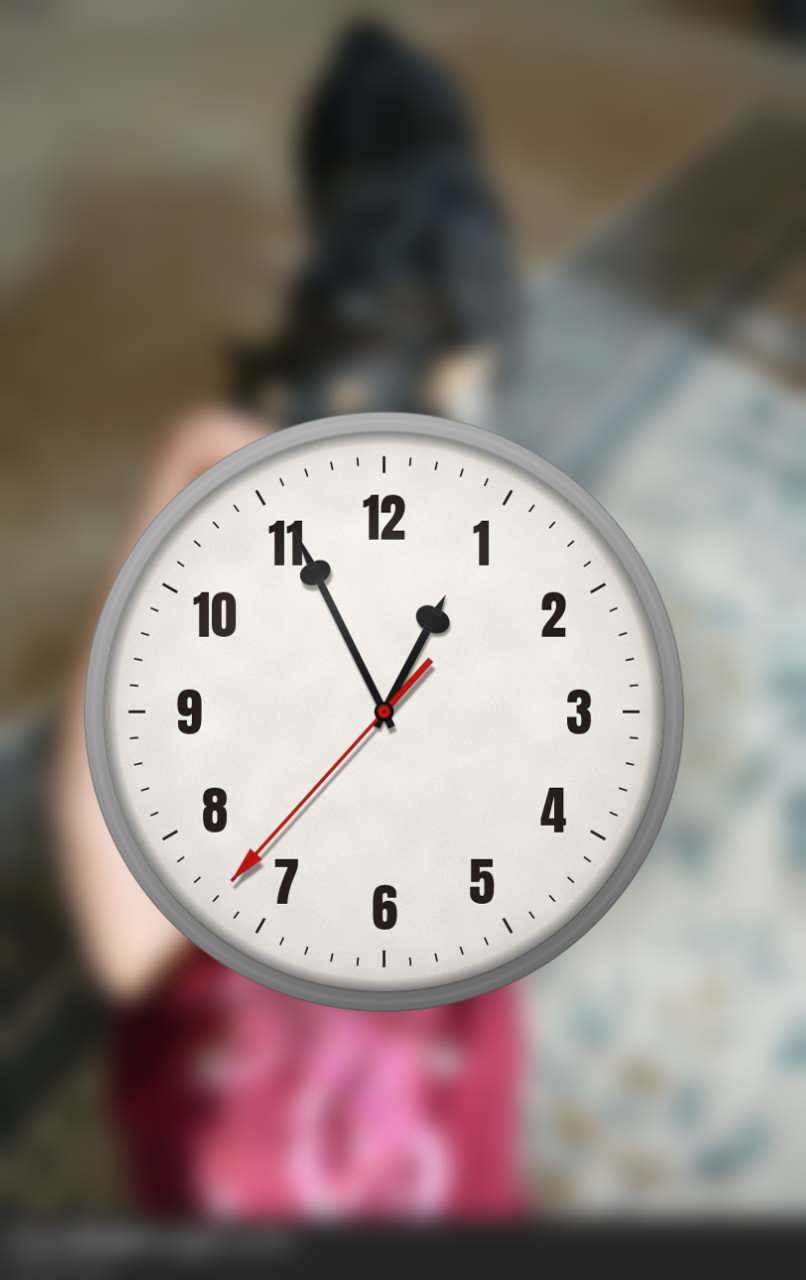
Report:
12:55:37
